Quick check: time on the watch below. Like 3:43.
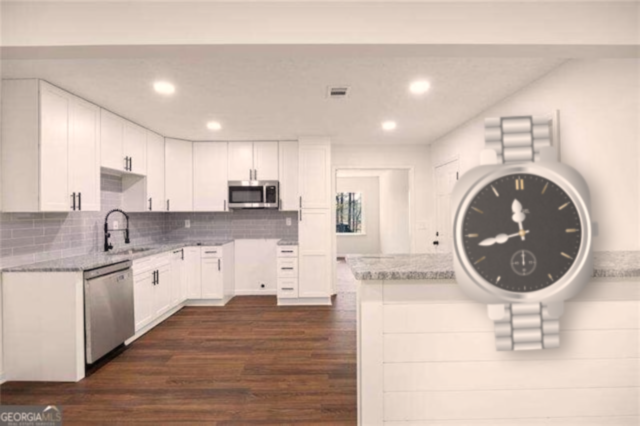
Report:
11:43
